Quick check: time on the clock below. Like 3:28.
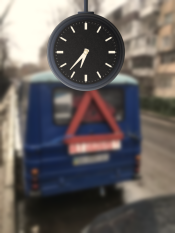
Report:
6:37
